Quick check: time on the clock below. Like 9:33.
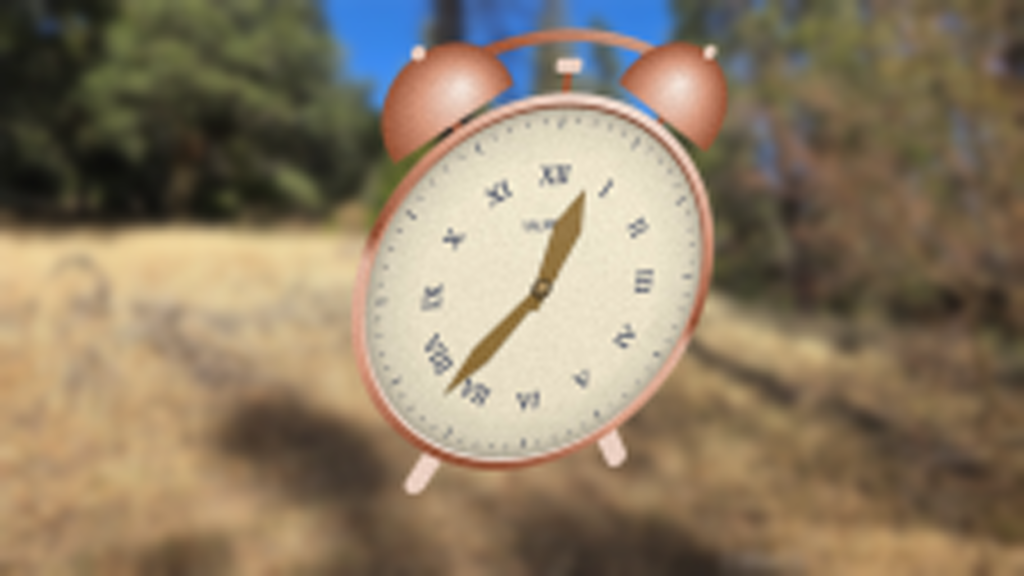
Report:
12:37
